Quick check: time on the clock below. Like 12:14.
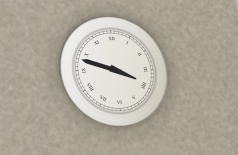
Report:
3:48
